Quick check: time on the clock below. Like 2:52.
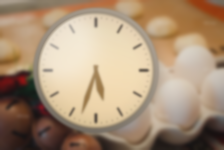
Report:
5:33
